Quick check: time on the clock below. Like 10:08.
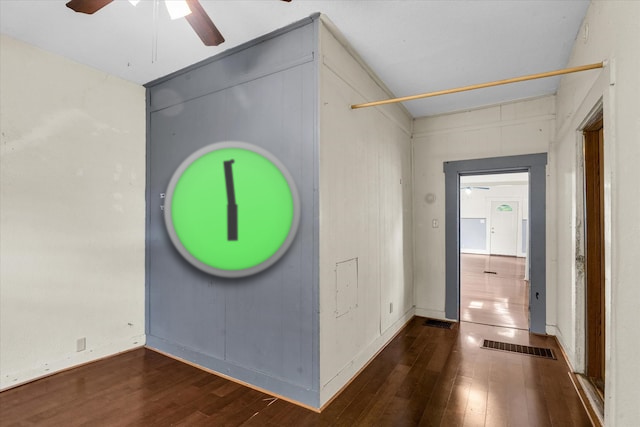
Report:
5:59
